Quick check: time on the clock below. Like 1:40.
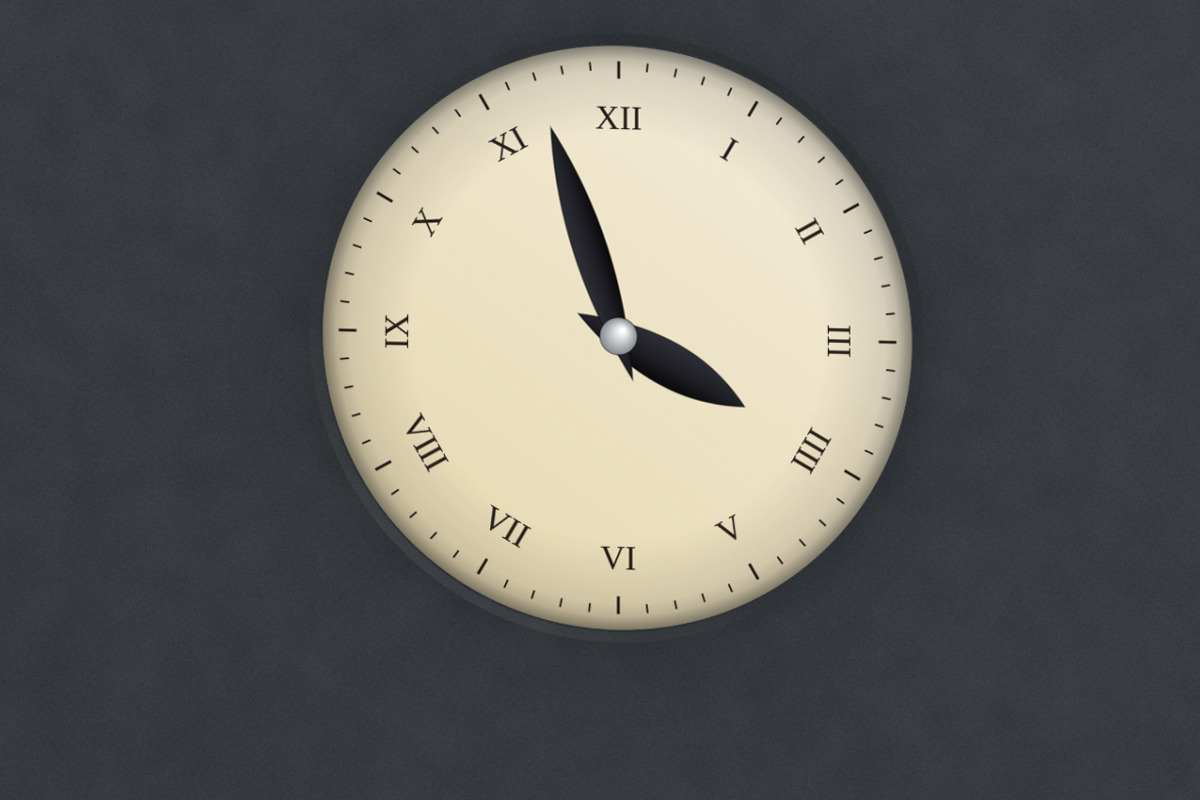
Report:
3:57
